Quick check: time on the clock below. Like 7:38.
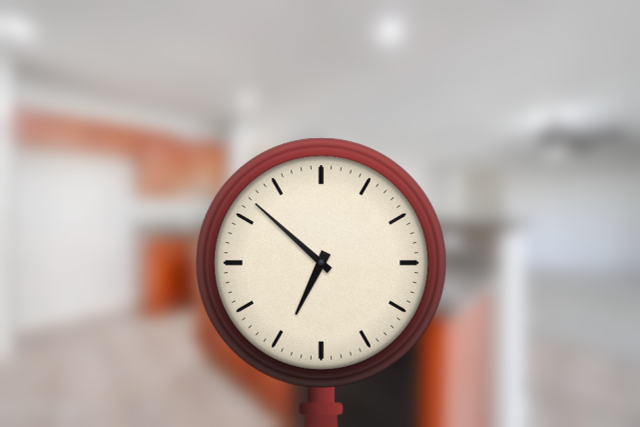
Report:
6:52
